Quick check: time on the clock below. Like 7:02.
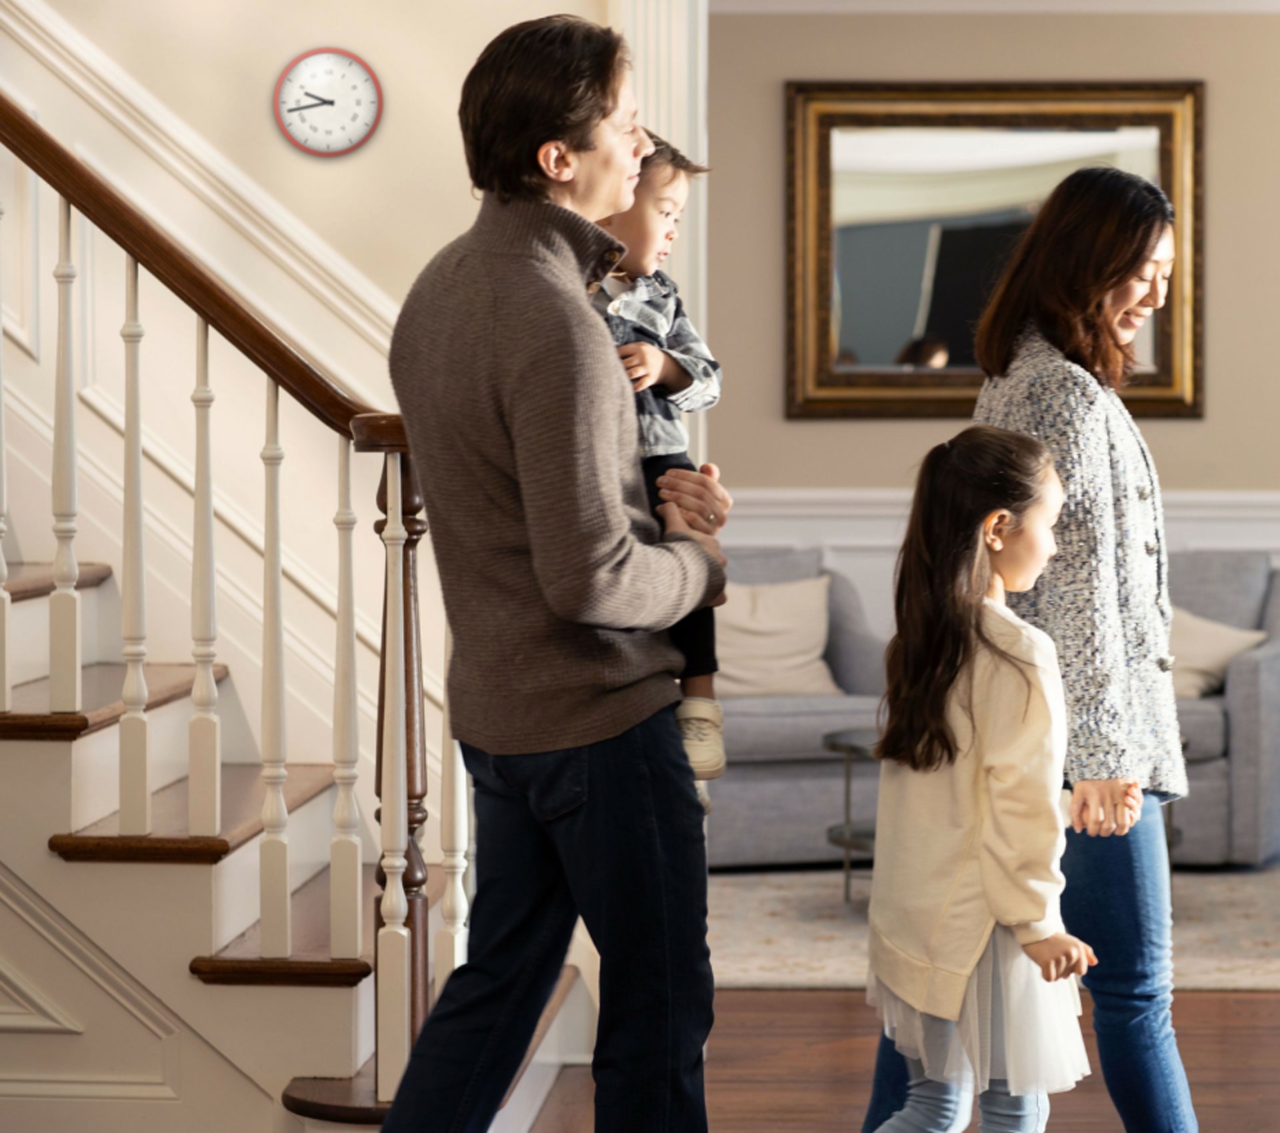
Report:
9:43
